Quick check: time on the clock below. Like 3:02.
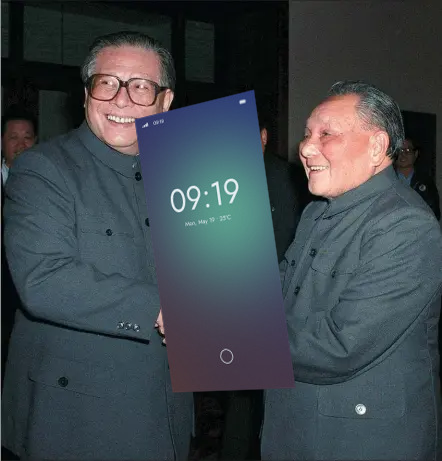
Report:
9:19
